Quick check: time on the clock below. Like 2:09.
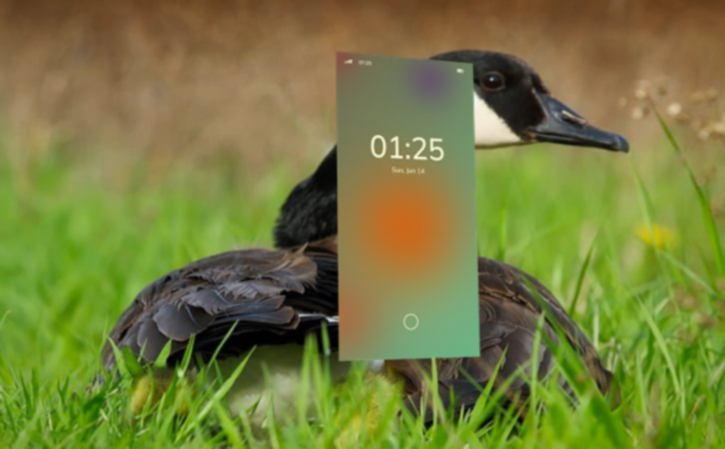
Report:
1:25
